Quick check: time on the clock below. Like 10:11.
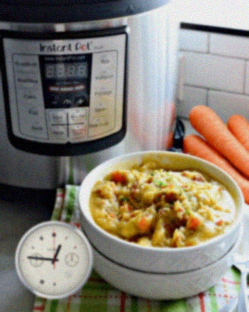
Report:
12:46
